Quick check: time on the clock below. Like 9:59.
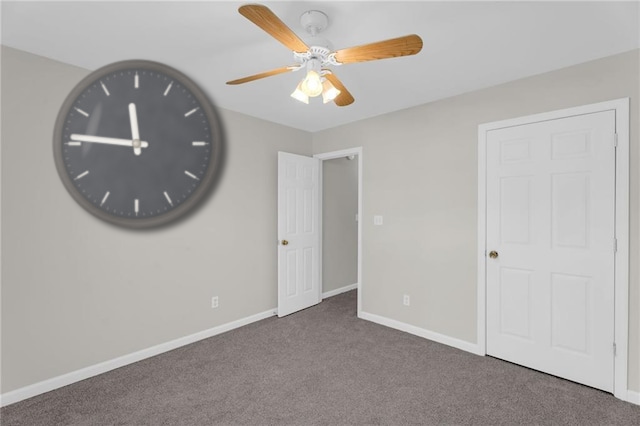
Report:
11:46
